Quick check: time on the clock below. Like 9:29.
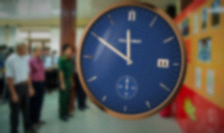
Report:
11:50
